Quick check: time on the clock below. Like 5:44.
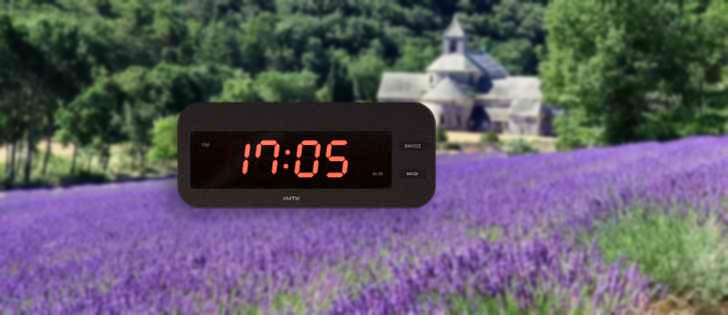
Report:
17:05
